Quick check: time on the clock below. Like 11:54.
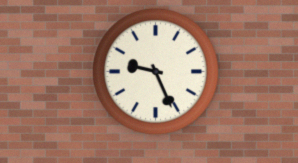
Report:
9:26
